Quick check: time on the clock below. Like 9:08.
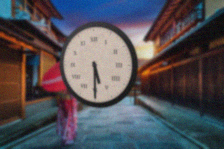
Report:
5:30
